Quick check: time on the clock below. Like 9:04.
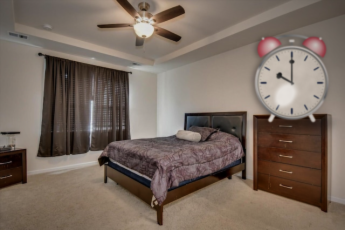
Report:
10:00
